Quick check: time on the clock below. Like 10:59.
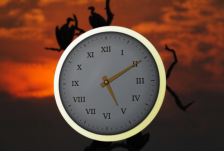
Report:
5:10
